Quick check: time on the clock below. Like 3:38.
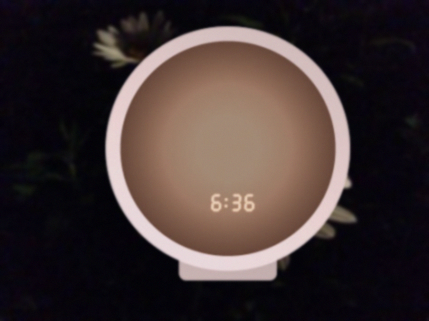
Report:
6:36
